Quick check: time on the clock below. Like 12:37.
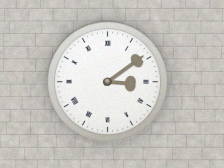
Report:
3:09
